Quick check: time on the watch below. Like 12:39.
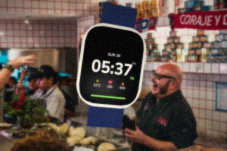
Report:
5:37
